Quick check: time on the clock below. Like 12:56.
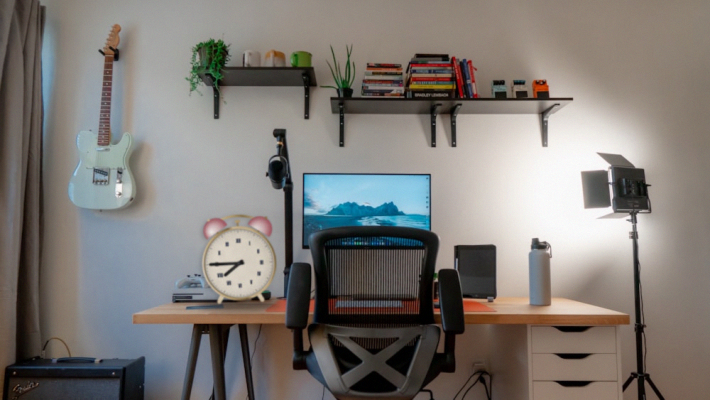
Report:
7:45
